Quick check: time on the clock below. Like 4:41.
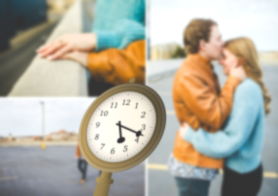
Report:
5:18
